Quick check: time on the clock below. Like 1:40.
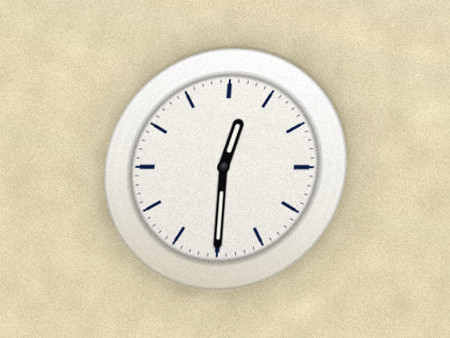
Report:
12:30
